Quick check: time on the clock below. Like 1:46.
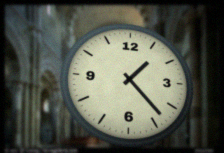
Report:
1:23
